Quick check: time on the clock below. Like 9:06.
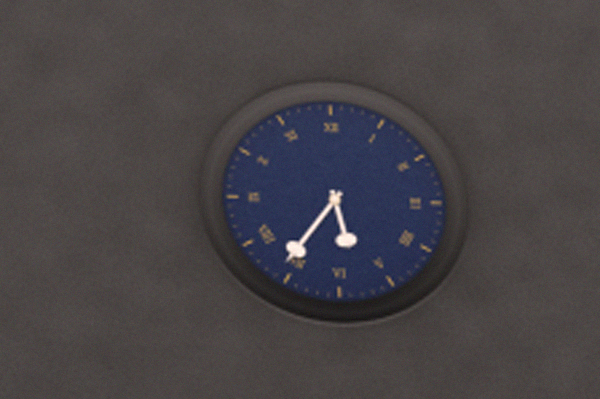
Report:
5:36
